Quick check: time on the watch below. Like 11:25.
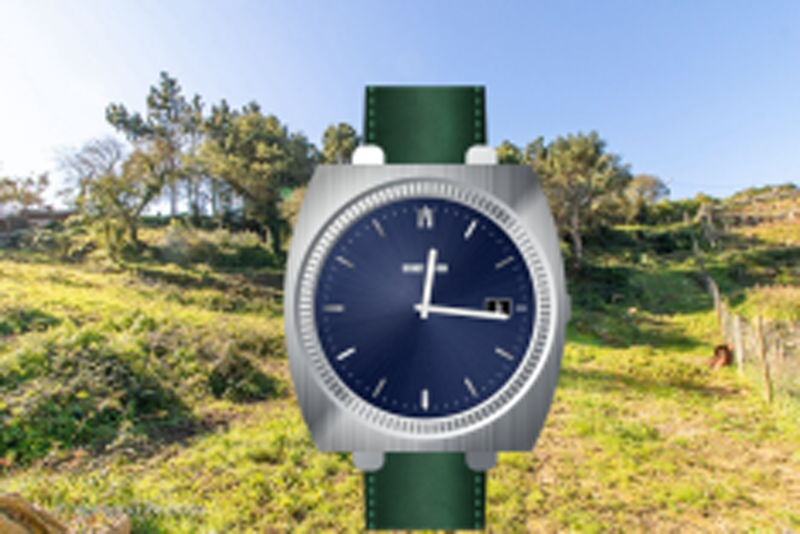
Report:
12:16
